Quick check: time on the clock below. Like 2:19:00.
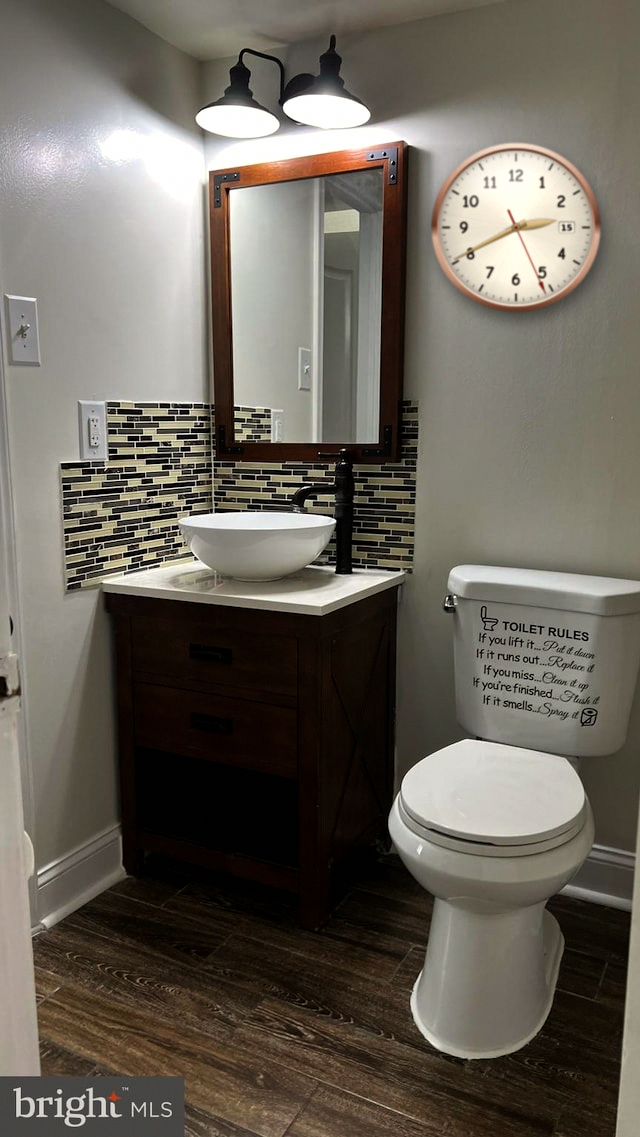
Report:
2:40:26
